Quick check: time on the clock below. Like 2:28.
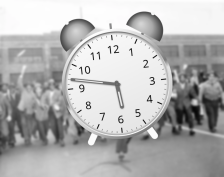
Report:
5:47
